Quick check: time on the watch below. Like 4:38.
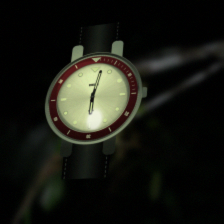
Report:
6:02
